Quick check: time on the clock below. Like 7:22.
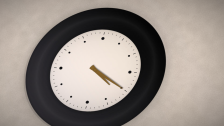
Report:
4:20
